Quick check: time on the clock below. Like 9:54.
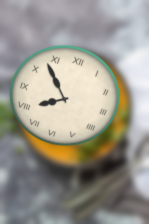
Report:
7:53
